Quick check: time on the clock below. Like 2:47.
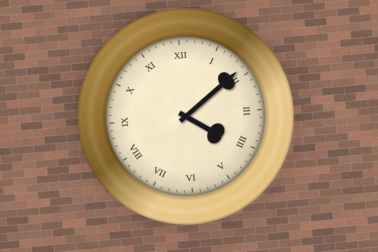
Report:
4:09
